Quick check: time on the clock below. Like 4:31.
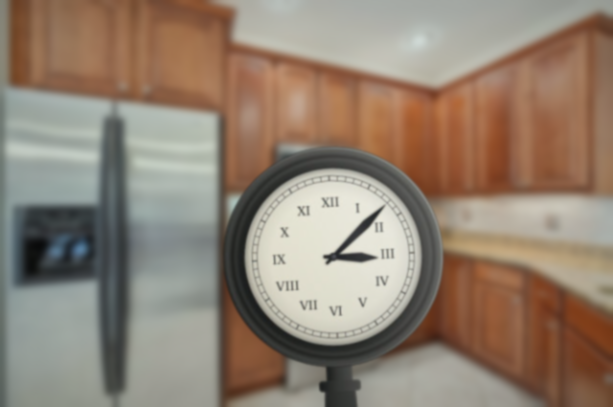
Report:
3:08
